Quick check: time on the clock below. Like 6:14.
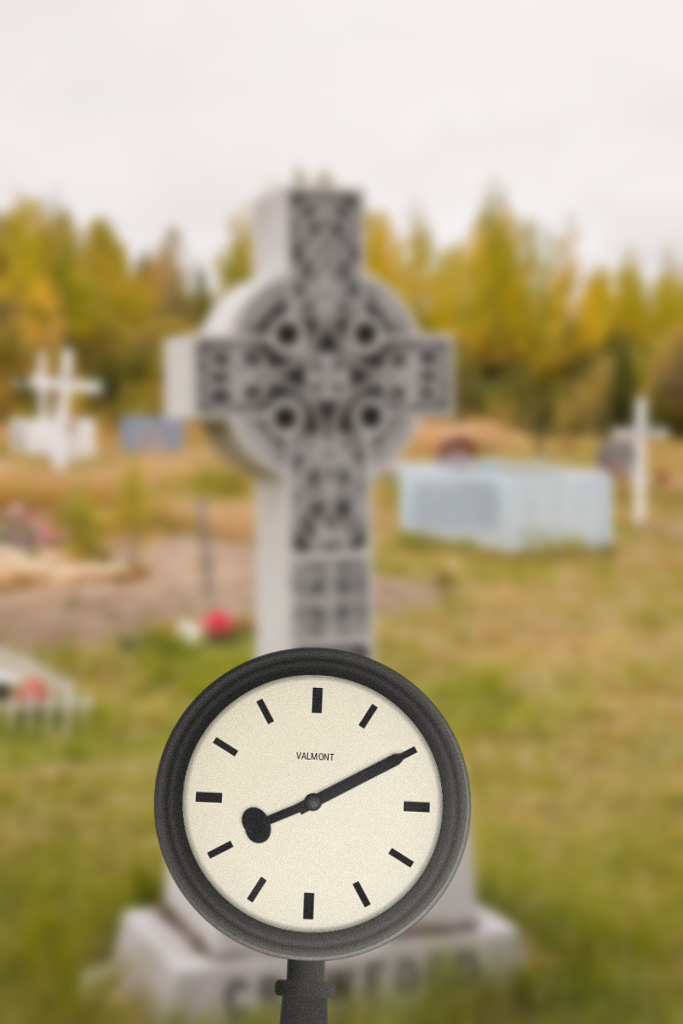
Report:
8:10
